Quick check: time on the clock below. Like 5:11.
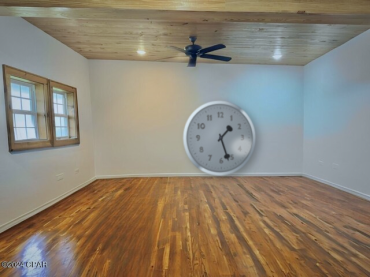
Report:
1:27
